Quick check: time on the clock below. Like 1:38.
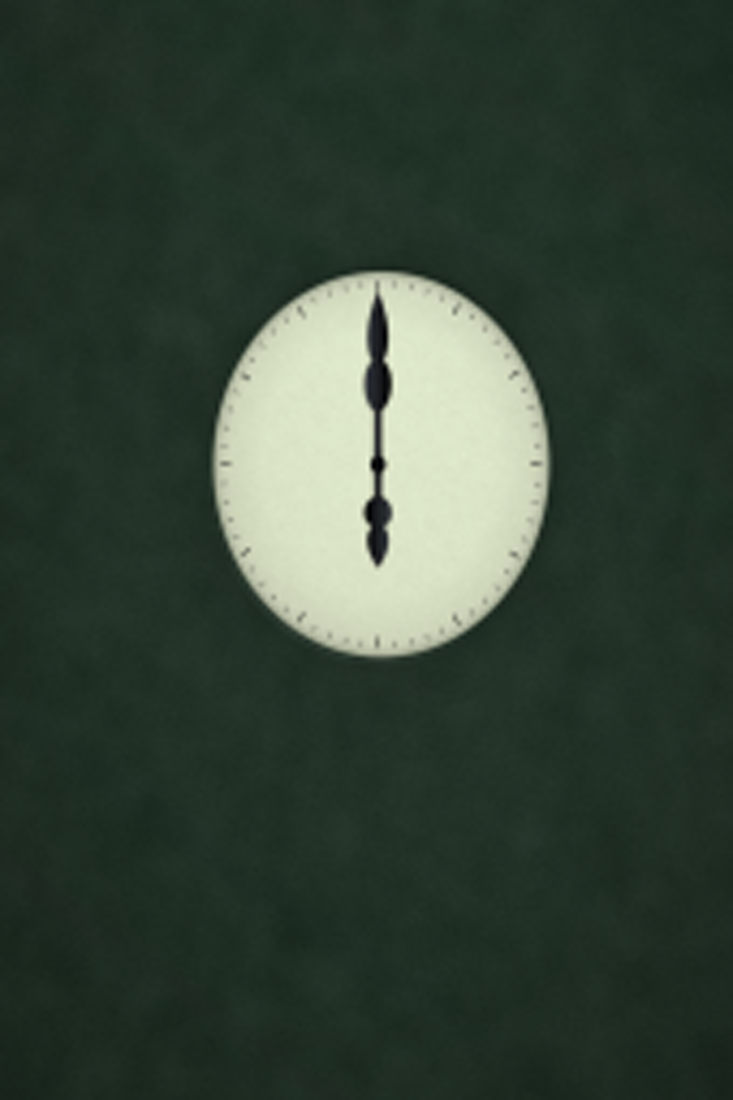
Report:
6:00
